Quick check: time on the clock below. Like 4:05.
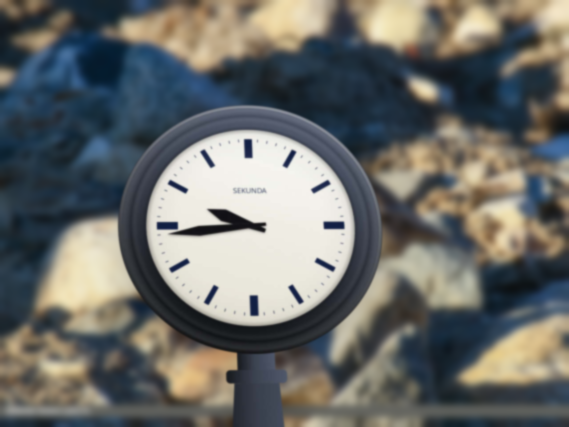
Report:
9:44
